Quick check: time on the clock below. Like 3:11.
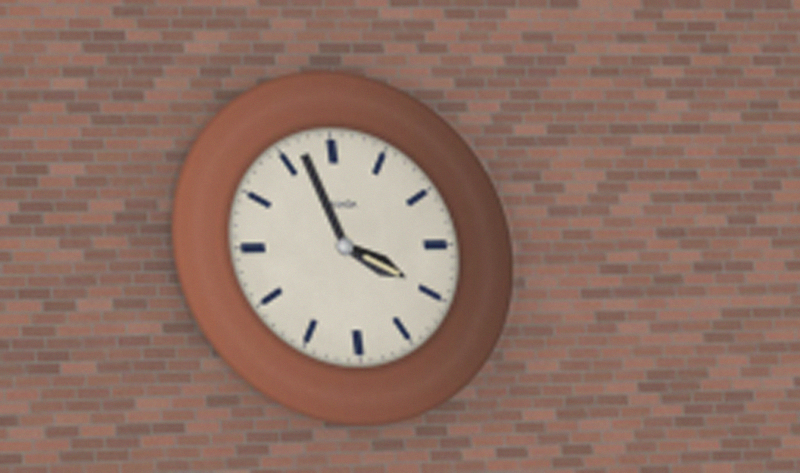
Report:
3:57
